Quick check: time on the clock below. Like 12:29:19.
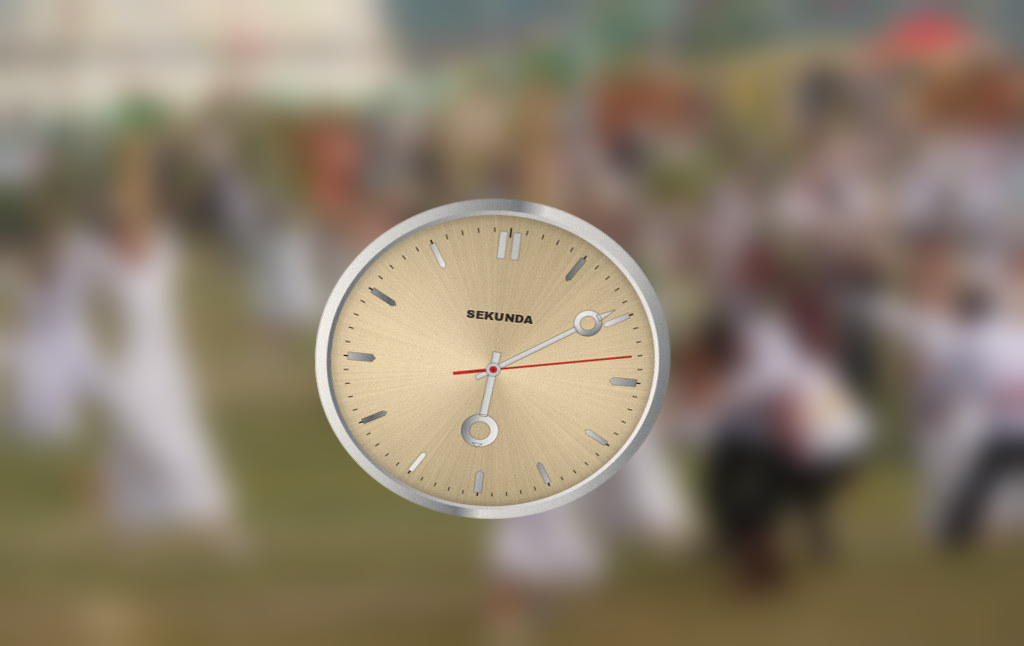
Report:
6:09:13
